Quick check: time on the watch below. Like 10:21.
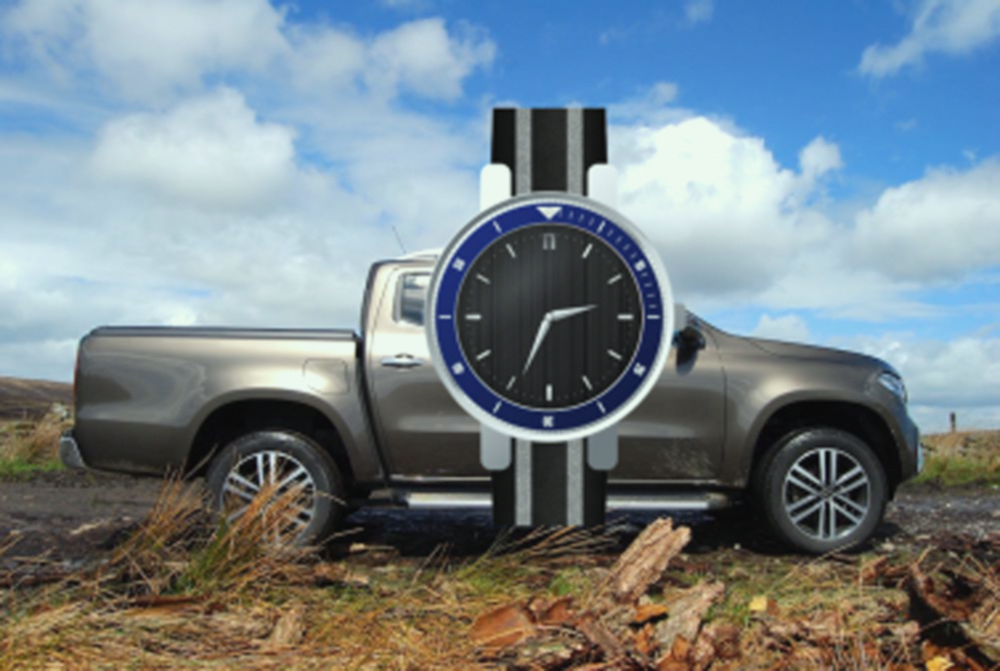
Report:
2:34
